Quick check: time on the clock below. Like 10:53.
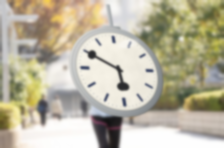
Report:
5:50
